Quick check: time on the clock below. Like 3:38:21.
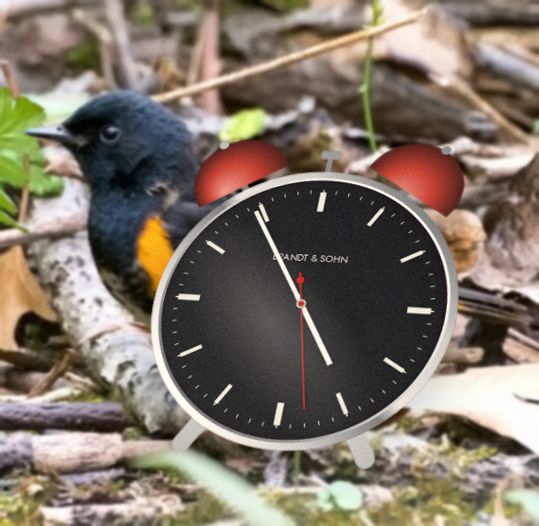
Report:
4:54:28
